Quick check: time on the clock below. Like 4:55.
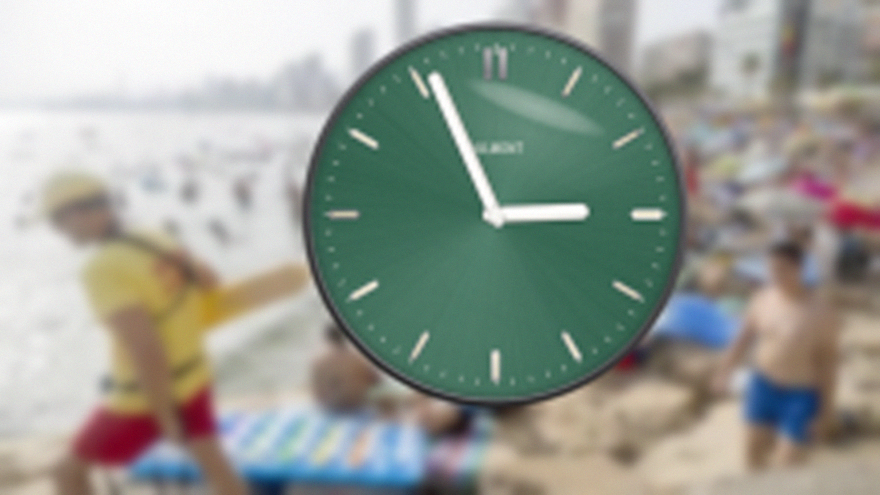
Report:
2:56
